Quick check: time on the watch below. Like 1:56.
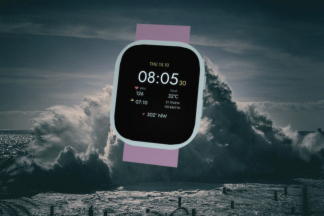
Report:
8:05
